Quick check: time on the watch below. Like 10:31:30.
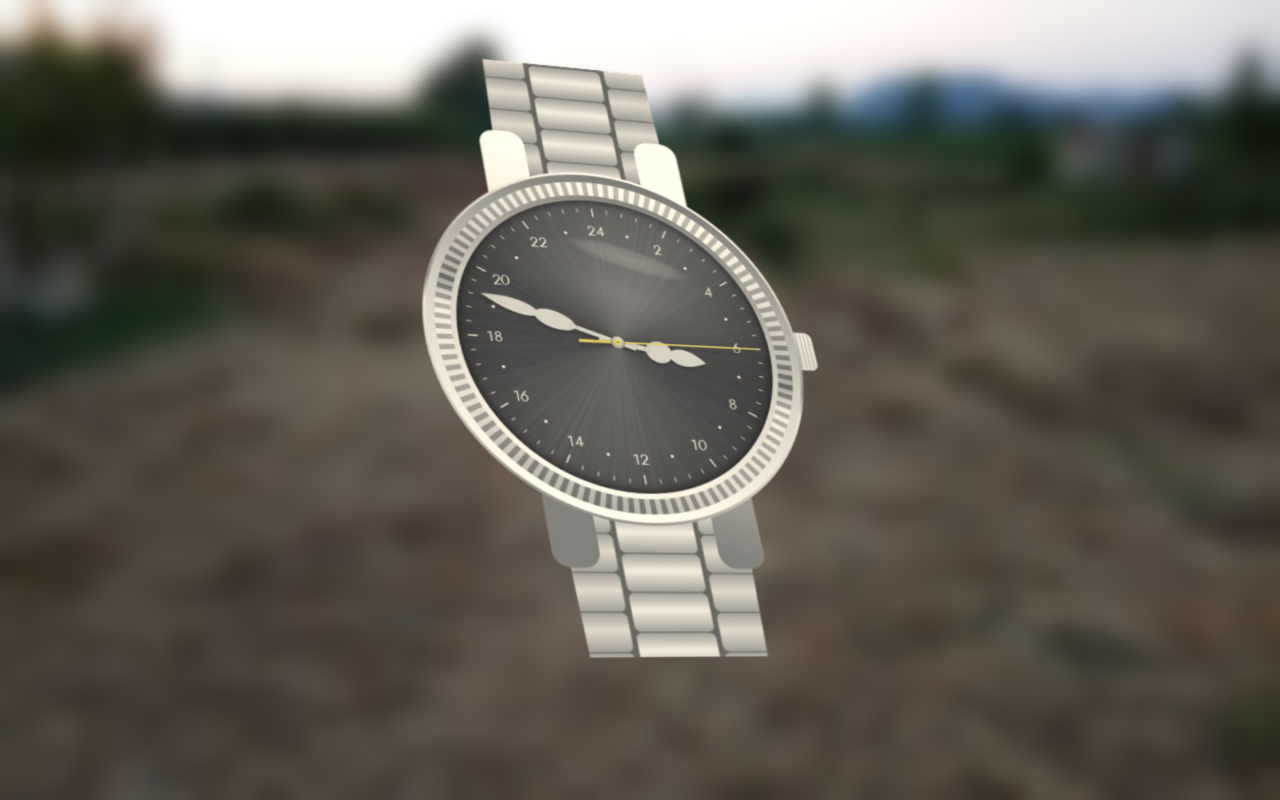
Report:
6:48:15
